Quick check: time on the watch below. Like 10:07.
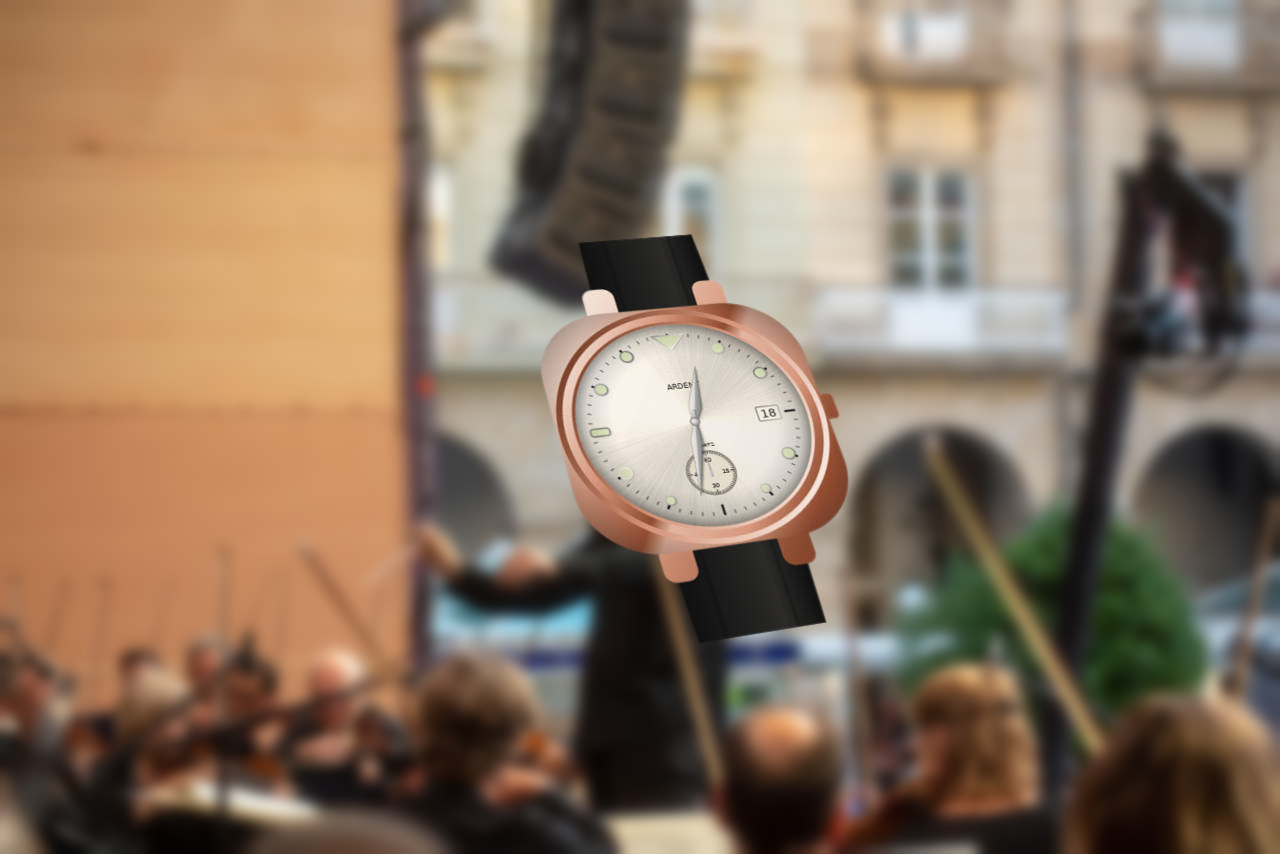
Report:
12:32
